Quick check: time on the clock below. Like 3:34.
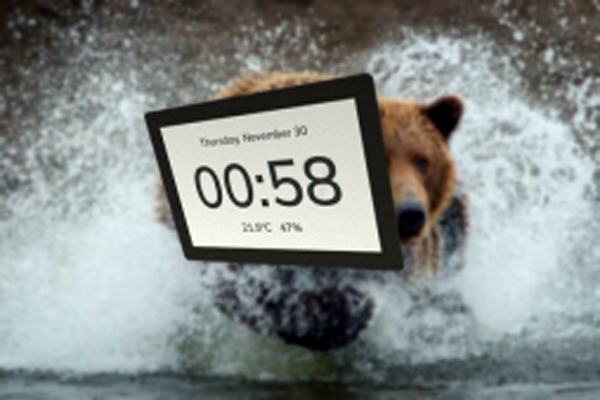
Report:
0:58
